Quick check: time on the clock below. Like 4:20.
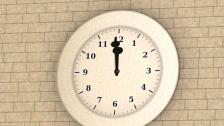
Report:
11:59
